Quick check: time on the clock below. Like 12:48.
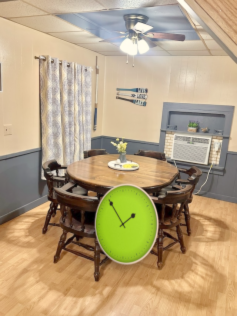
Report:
1:54
